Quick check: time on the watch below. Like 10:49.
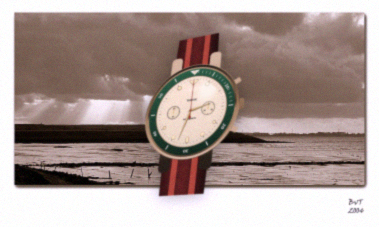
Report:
2:33
